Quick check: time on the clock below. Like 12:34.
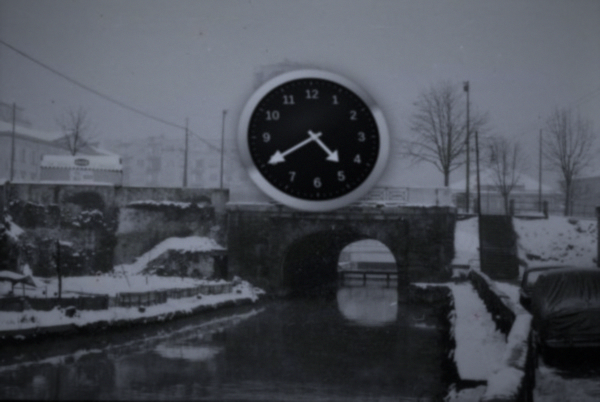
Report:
4:40
